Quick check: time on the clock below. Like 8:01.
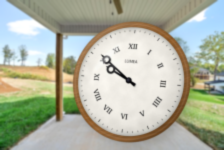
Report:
9:51
